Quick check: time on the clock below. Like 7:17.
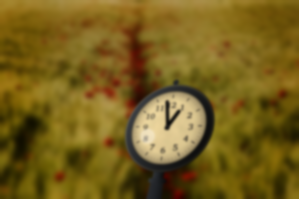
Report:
12:58
